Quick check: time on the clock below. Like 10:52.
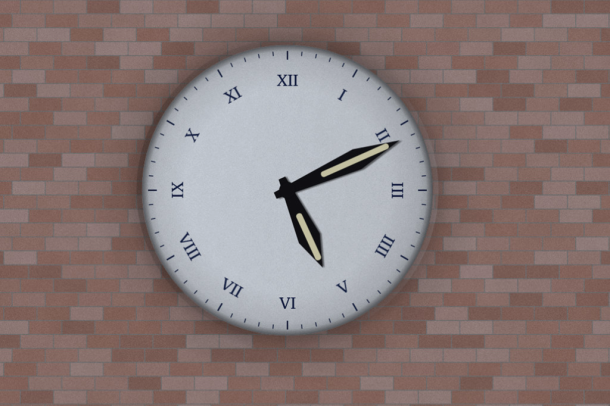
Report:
5:11
